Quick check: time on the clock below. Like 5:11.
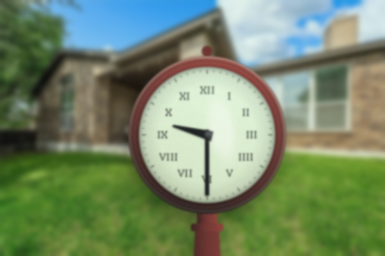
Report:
9:30
